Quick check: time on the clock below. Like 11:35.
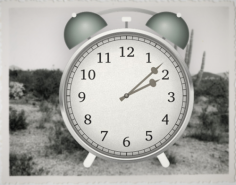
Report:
2:08
